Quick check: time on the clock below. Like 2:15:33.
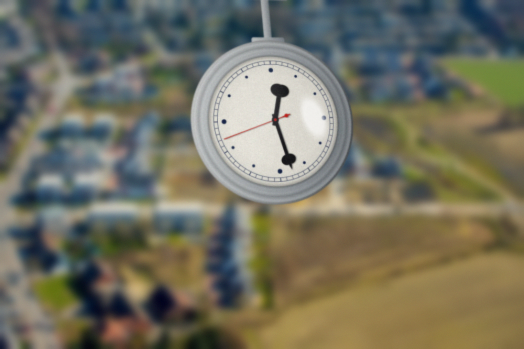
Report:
12:27:42
